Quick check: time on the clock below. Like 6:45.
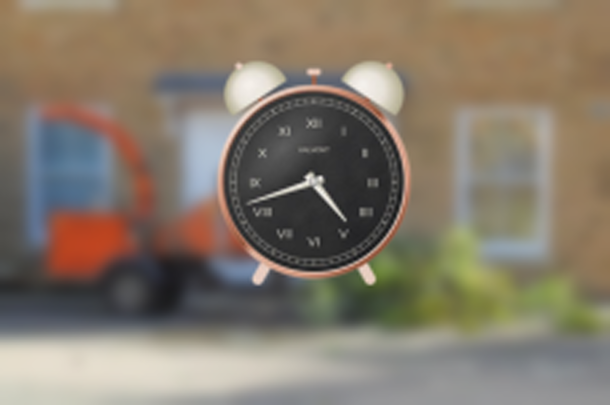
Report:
4:42
